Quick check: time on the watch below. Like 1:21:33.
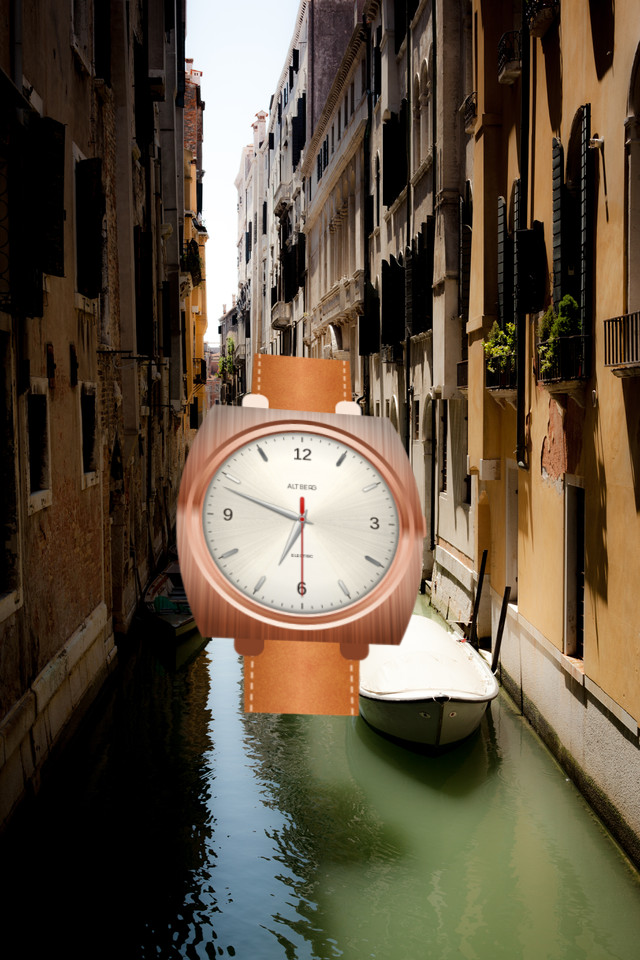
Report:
6:48:30
